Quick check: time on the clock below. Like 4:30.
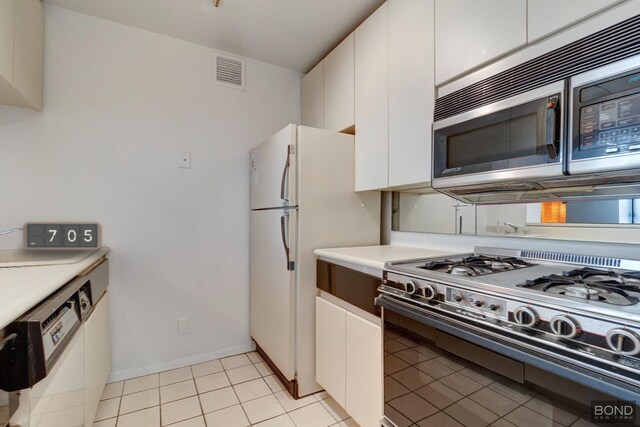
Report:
7:05
